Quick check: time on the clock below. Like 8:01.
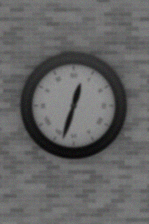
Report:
12:33
